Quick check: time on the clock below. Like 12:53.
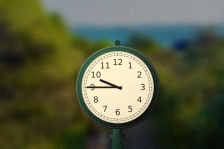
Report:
9:45
